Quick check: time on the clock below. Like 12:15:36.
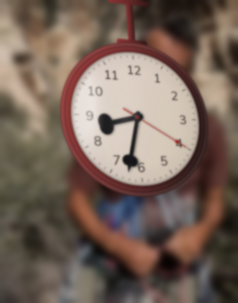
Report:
8:32:20
